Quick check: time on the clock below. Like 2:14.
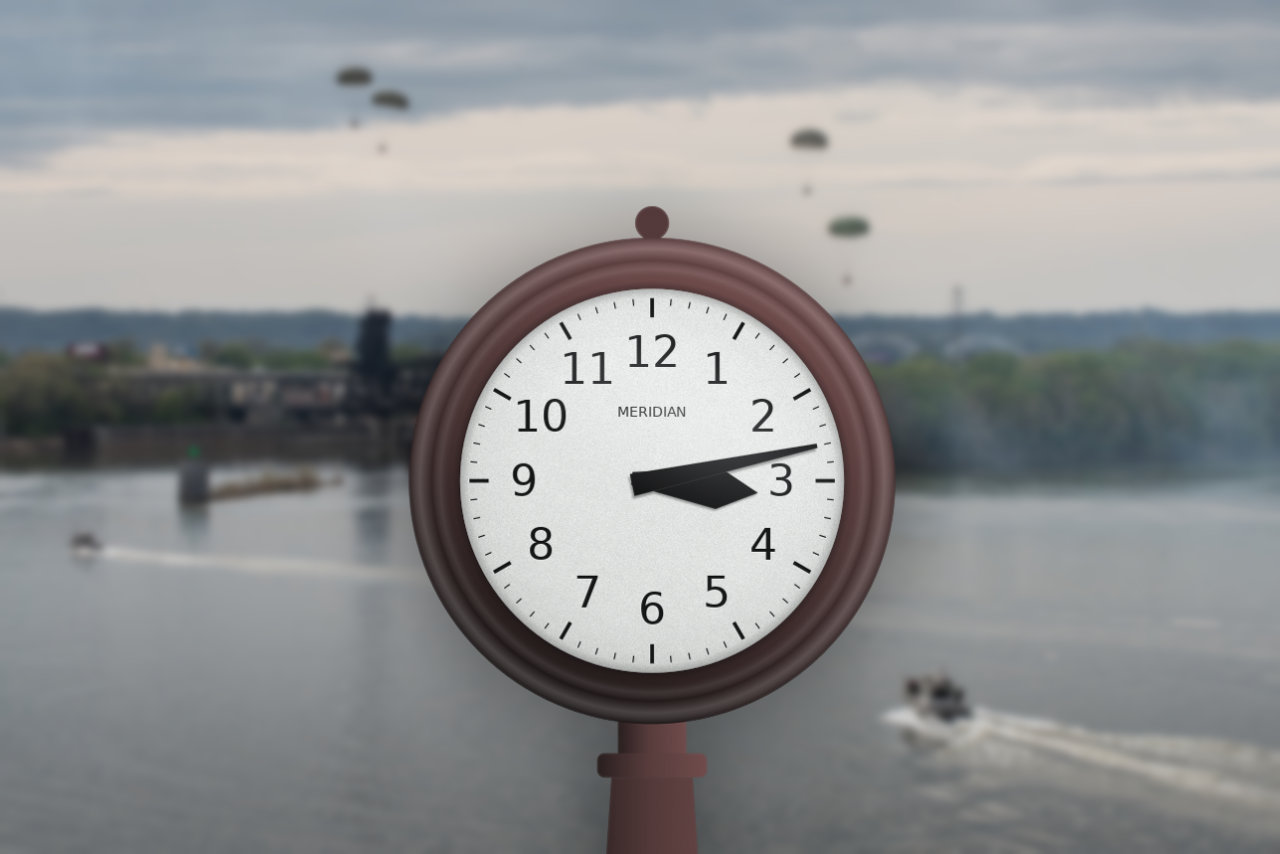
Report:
3:13
